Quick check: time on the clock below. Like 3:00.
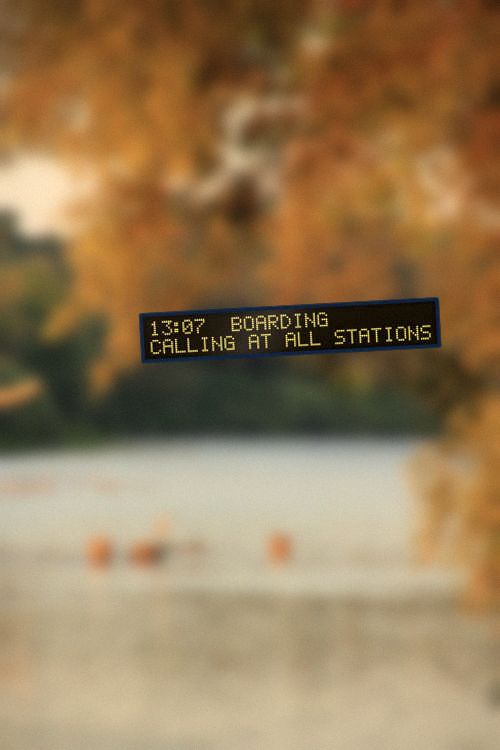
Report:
13:07
